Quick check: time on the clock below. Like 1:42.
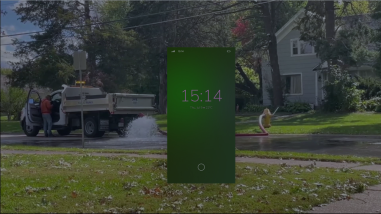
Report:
15:14
